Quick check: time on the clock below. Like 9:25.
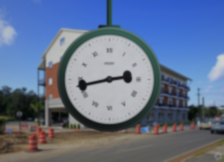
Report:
2:43
